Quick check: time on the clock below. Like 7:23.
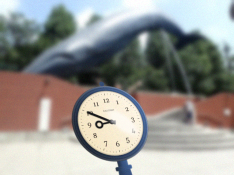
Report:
8:50
